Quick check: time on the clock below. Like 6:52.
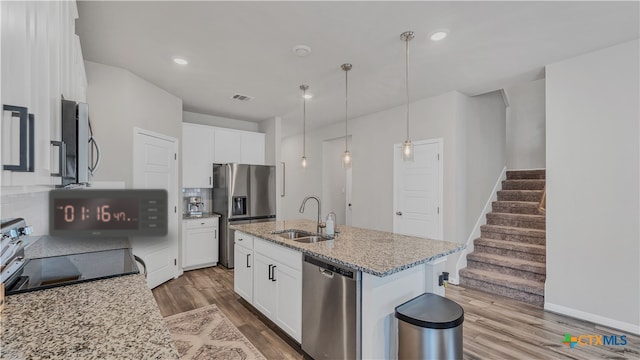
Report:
1:16
